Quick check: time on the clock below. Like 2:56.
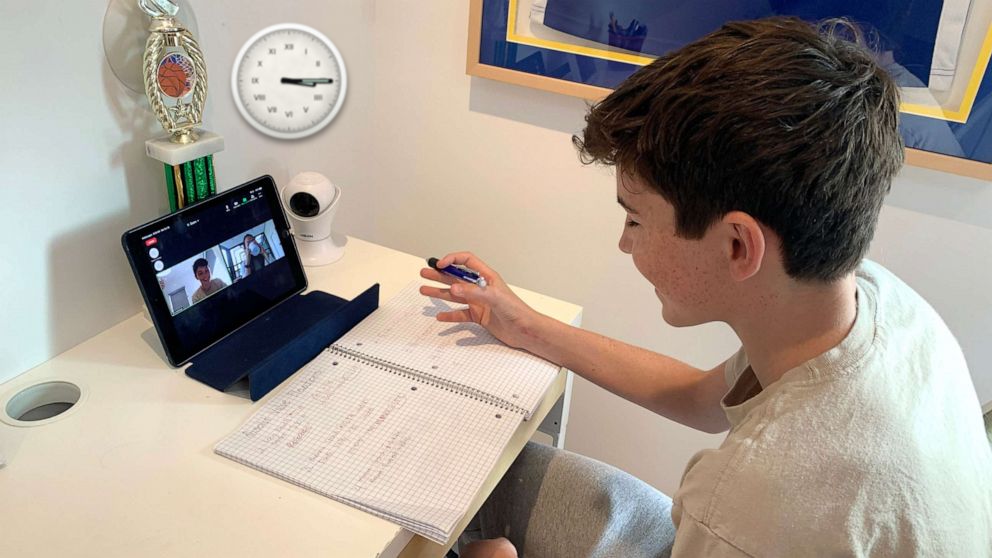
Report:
3:15
